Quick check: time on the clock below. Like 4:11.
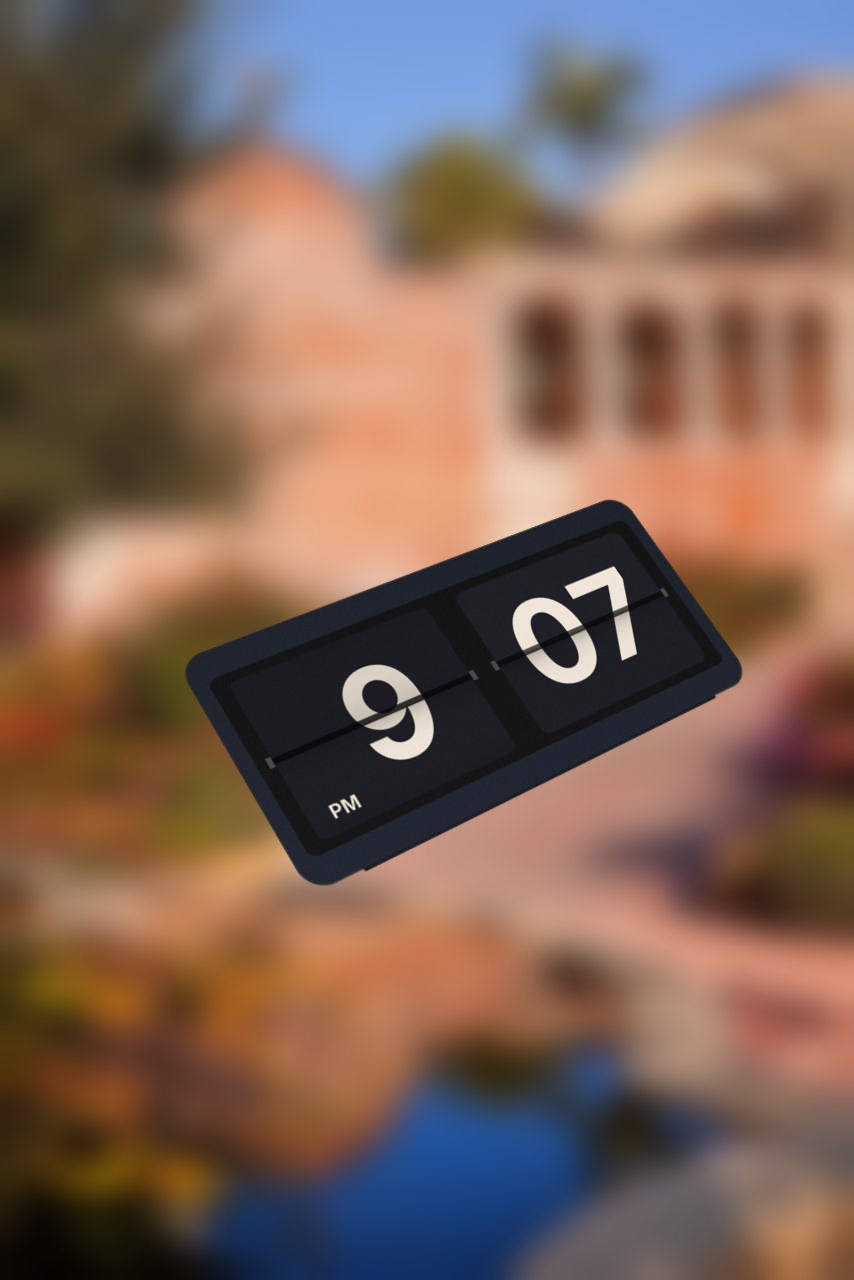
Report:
9:07
